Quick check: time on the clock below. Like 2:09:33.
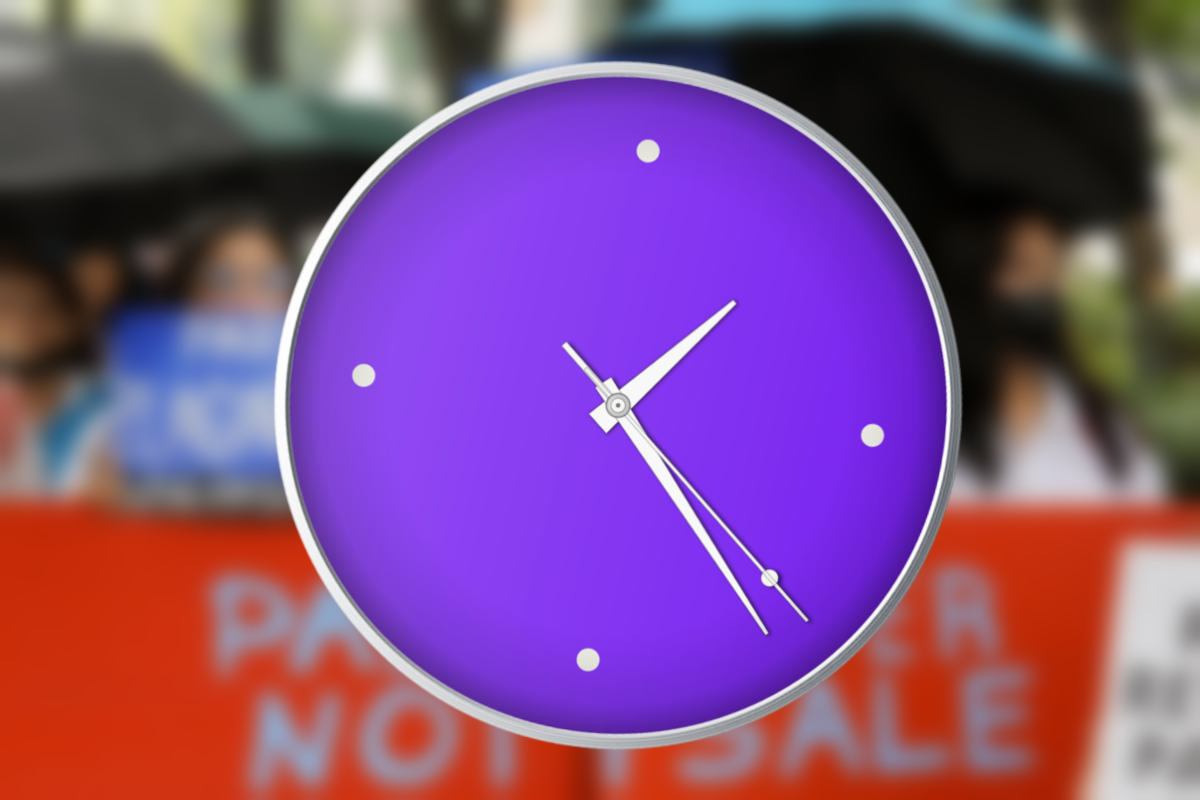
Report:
1:23:22
